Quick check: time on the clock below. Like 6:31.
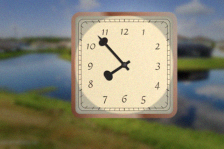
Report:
7:53
